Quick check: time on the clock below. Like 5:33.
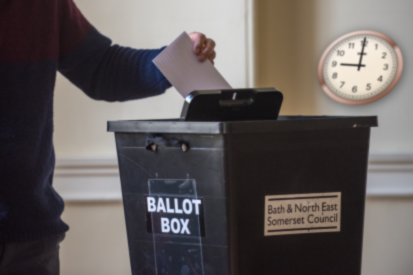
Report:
9:00
